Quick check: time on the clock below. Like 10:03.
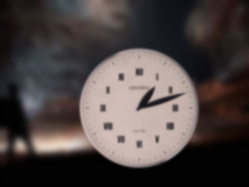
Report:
1:12
